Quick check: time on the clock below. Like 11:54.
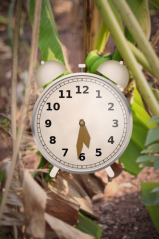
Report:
5:31
